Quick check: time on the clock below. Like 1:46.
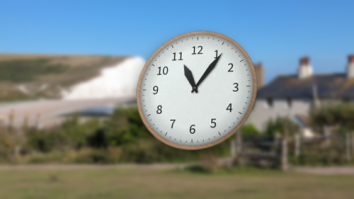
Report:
11:06
